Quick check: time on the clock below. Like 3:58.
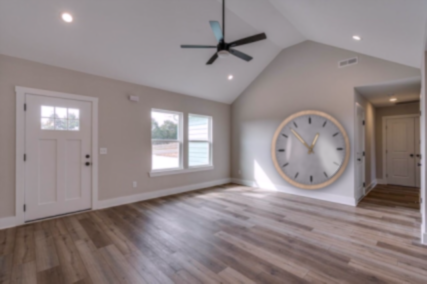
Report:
12:53
